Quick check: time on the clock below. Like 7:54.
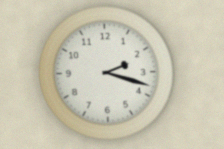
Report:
2:18
